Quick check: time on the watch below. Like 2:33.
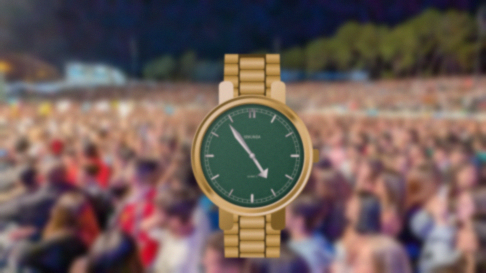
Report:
4:54
